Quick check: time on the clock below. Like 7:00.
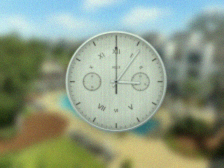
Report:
3:06
